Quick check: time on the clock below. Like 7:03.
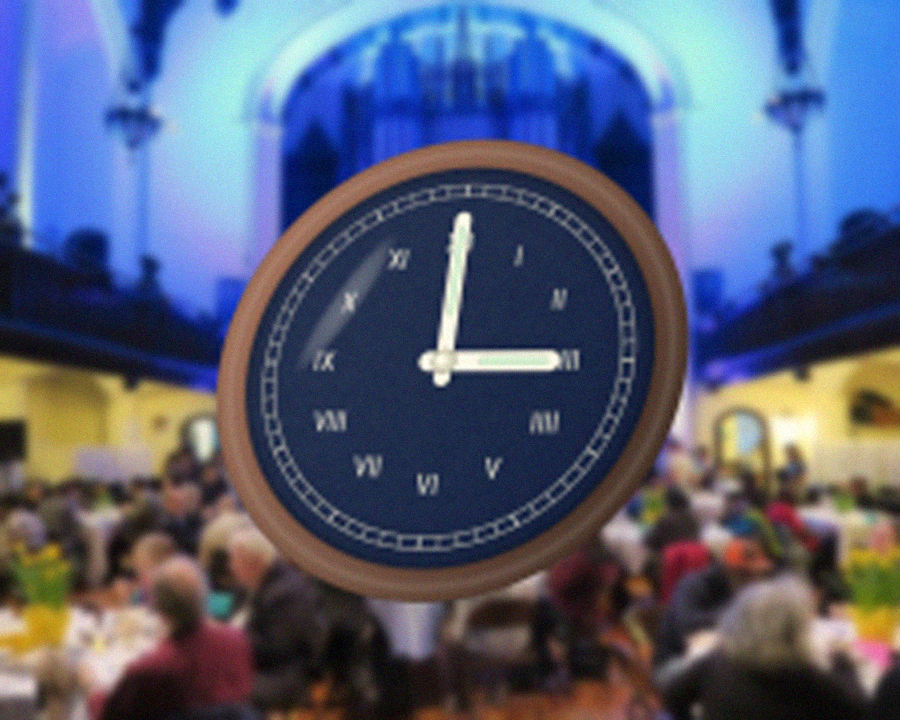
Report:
3:00
